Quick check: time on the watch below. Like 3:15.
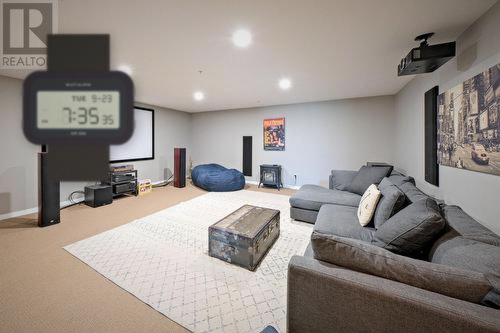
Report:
7:35
